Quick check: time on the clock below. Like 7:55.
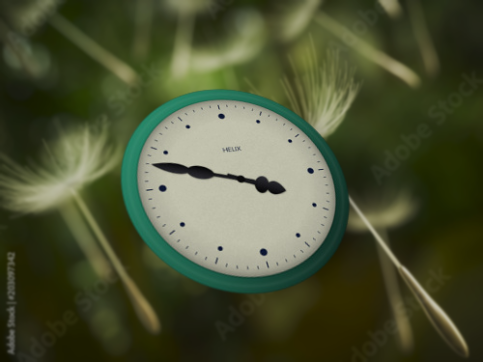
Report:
3:48
